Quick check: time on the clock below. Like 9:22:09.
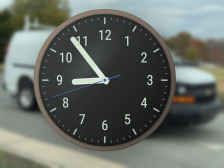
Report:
8:53:42
